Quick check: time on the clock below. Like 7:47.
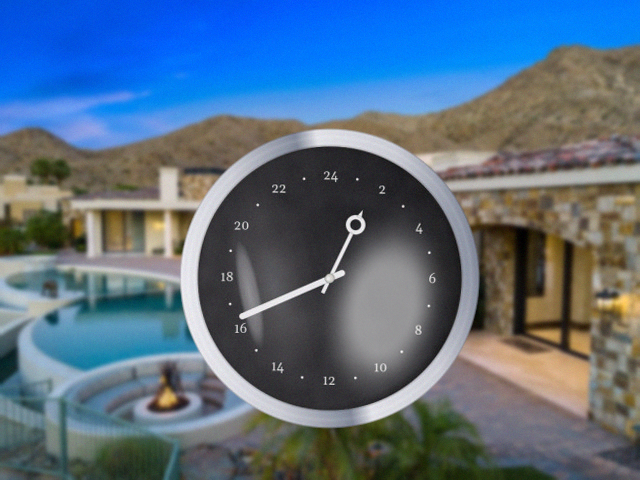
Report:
1:41
